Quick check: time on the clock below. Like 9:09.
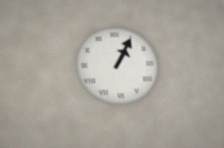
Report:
1:05
